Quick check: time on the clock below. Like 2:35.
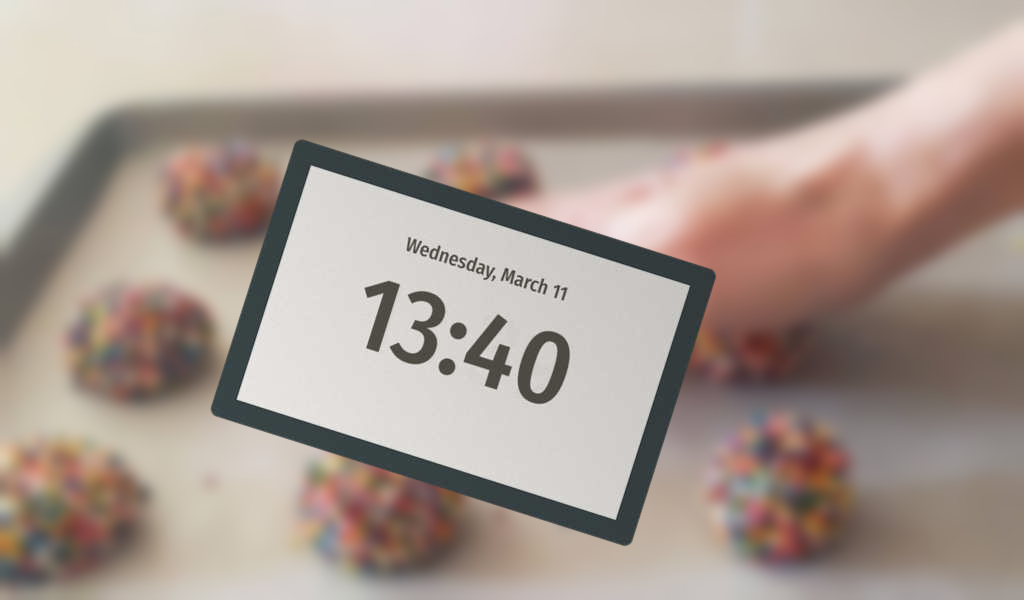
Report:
13:40
